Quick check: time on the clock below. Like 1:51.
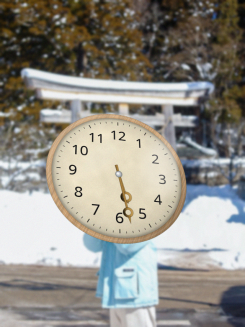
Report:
5:28
